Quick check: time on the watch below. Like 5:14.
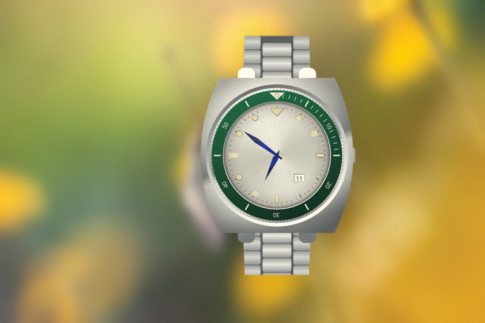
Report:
6:51
